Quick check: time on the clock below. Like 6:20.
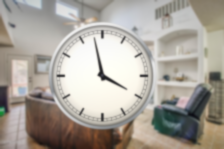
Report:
3:58
